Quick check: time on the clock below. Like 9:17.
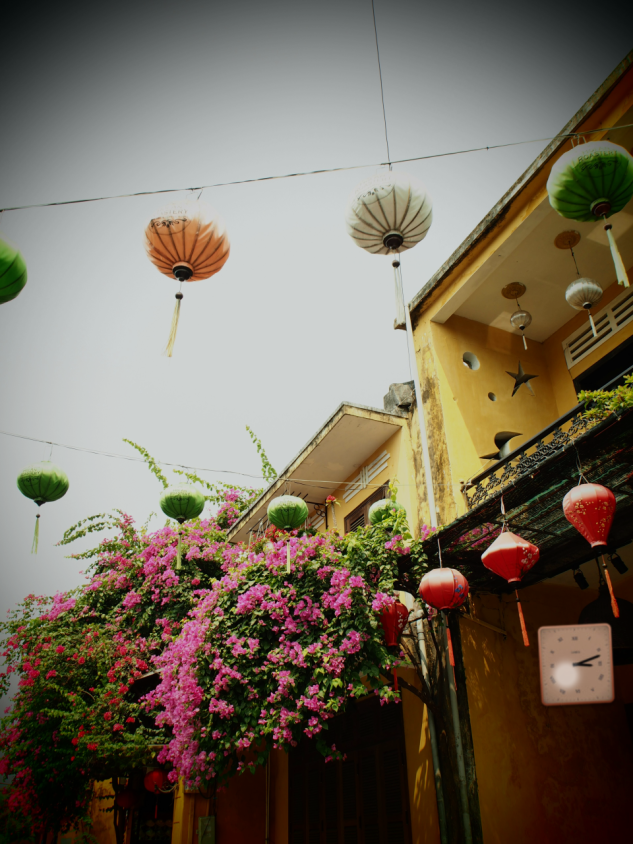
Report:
3:12
